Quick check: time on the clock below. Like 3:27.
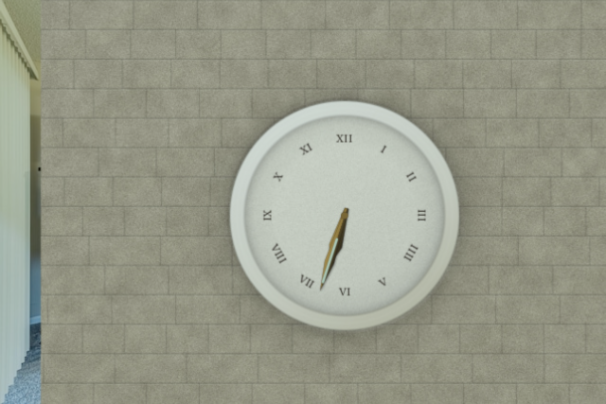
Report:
6:33
